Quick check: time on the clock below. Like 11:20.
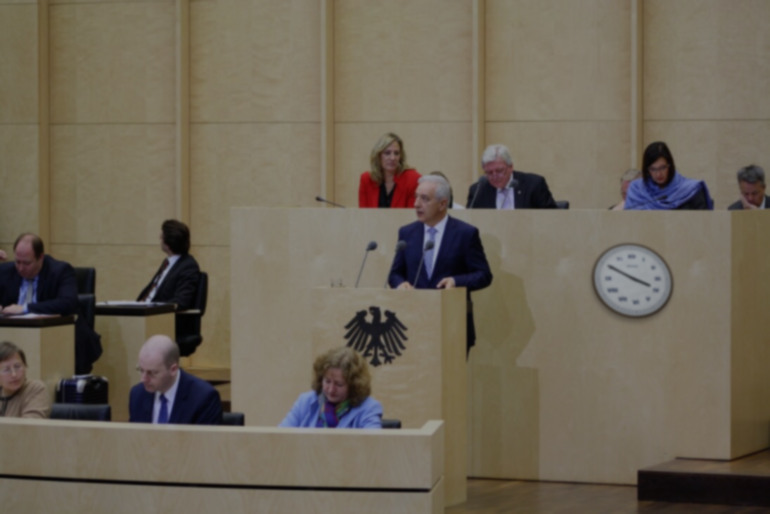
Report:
3:50
